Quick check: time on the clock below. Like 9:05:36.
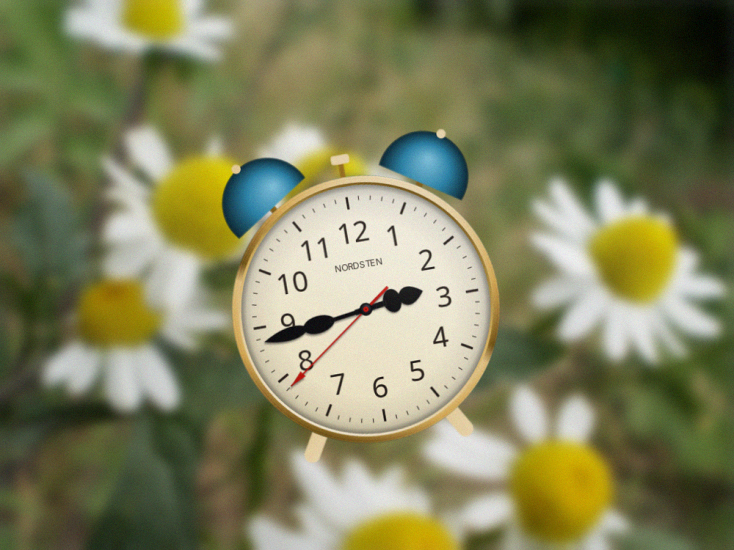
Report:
2:43:39
